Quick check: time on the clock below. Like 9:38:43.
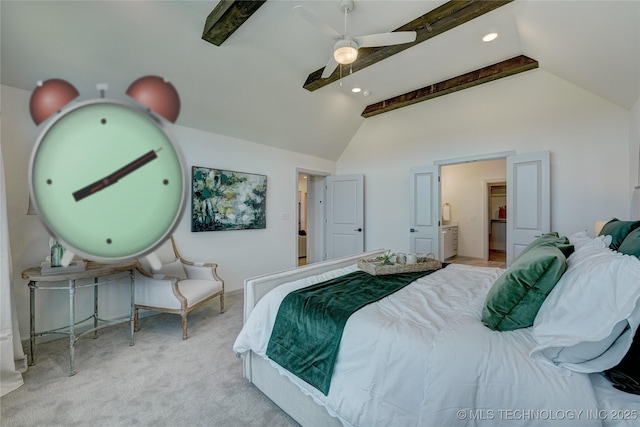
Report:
8:10:10
